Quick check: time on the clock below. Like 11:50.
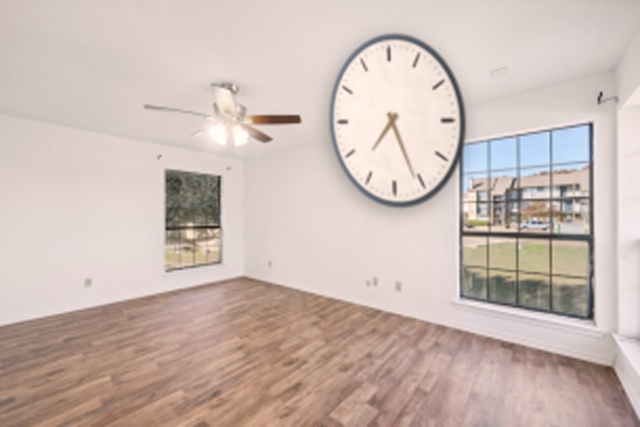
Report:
7:26
